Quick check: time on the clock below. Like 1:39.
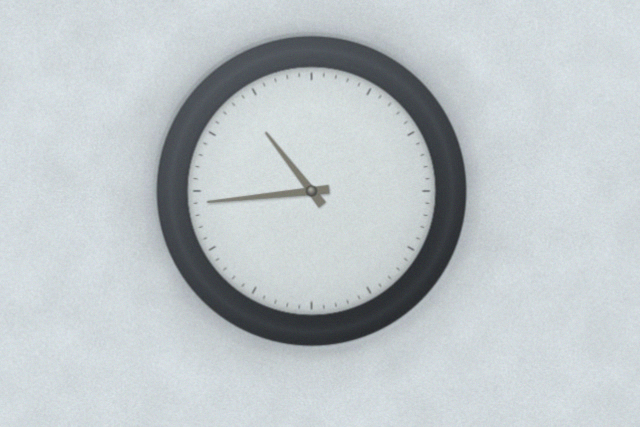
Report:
10:44
